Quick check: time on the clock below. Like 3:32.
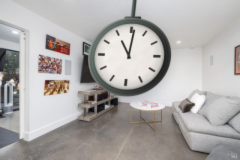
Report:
11:01
